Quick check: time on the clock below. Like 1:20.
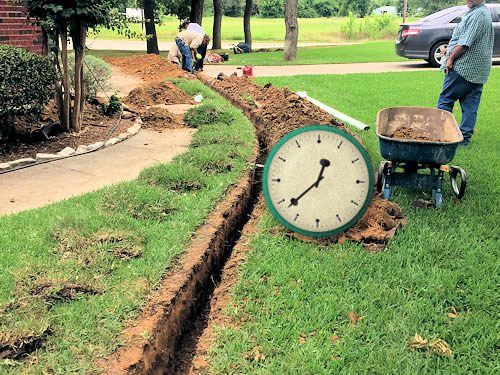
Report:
12:38
